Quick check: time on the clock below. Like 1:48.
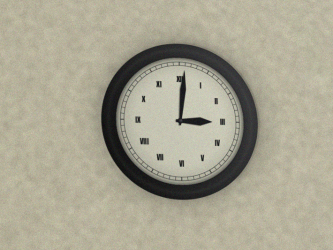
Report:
3:01
